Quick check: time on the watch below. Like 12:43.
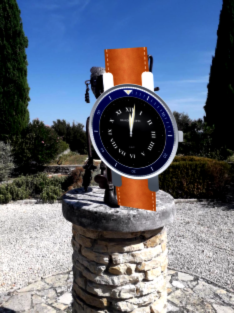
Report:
12:02
